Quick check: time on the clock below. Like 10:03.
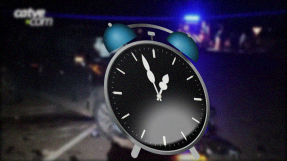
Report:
12:57
